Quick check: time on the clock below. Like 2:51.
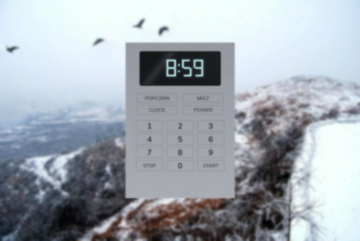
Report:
8:59
